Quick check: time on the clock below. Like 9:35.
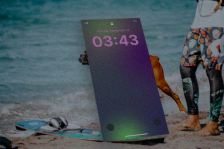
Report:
3:43
